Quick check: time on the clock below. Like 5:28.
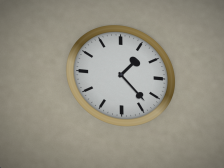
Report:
1:23
